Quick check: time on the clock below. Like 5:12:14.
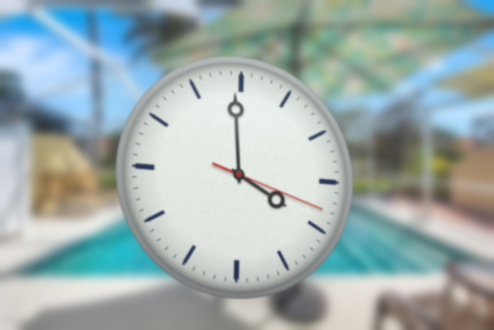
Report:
3:59:18
